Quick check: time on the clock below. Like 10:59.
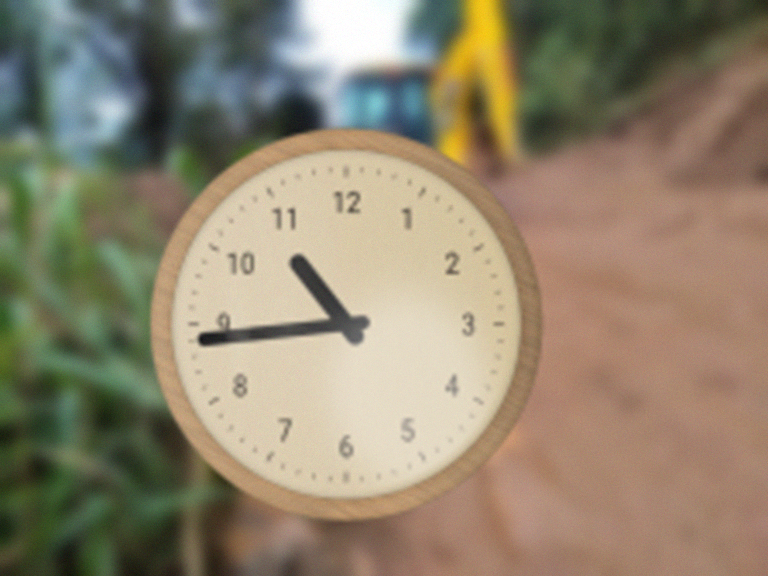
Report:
10:44
